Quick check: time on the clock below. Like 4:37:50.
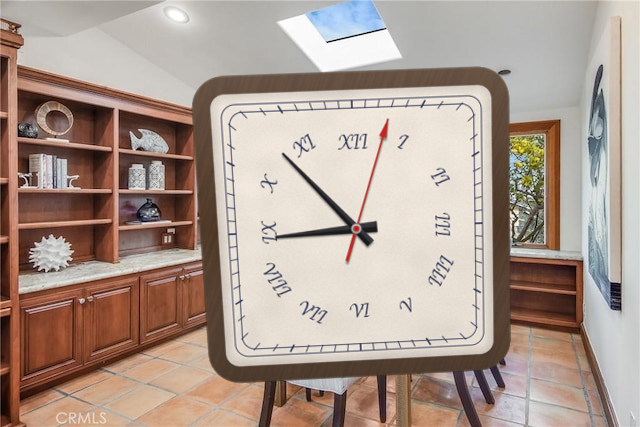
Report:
8:53:03
